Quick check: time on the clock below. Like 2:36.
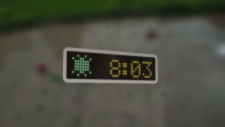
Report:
8:03
